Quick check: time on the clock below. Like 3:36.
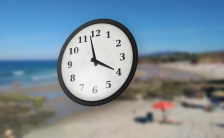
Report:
3:58
